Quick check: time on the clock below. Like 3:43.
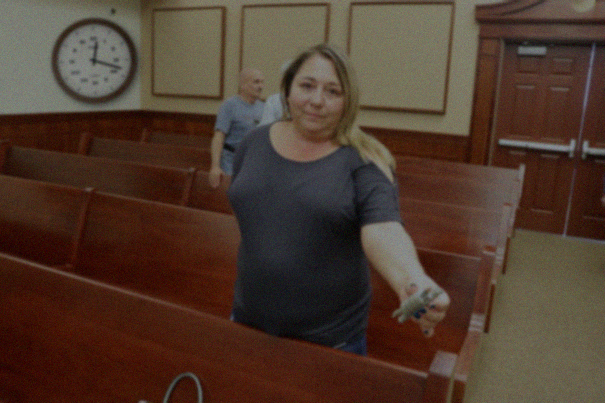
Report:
12:18
